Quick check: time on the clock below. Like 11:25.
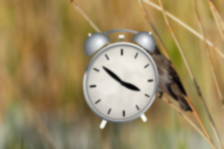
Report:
3:52
